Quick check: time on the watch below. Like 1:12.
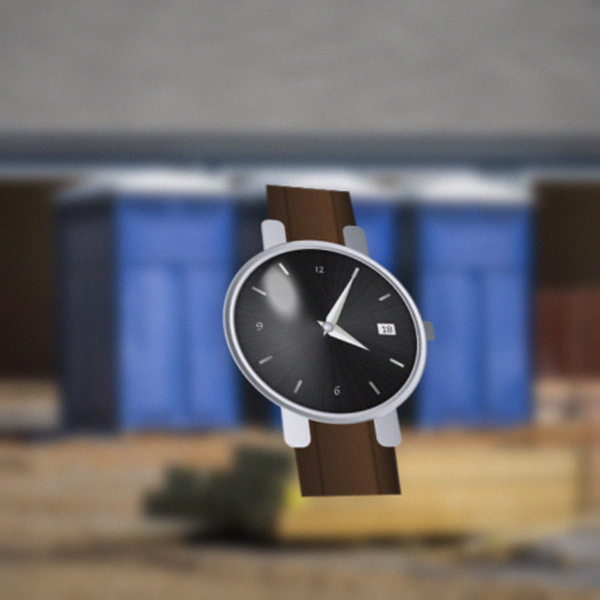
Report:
4:05
